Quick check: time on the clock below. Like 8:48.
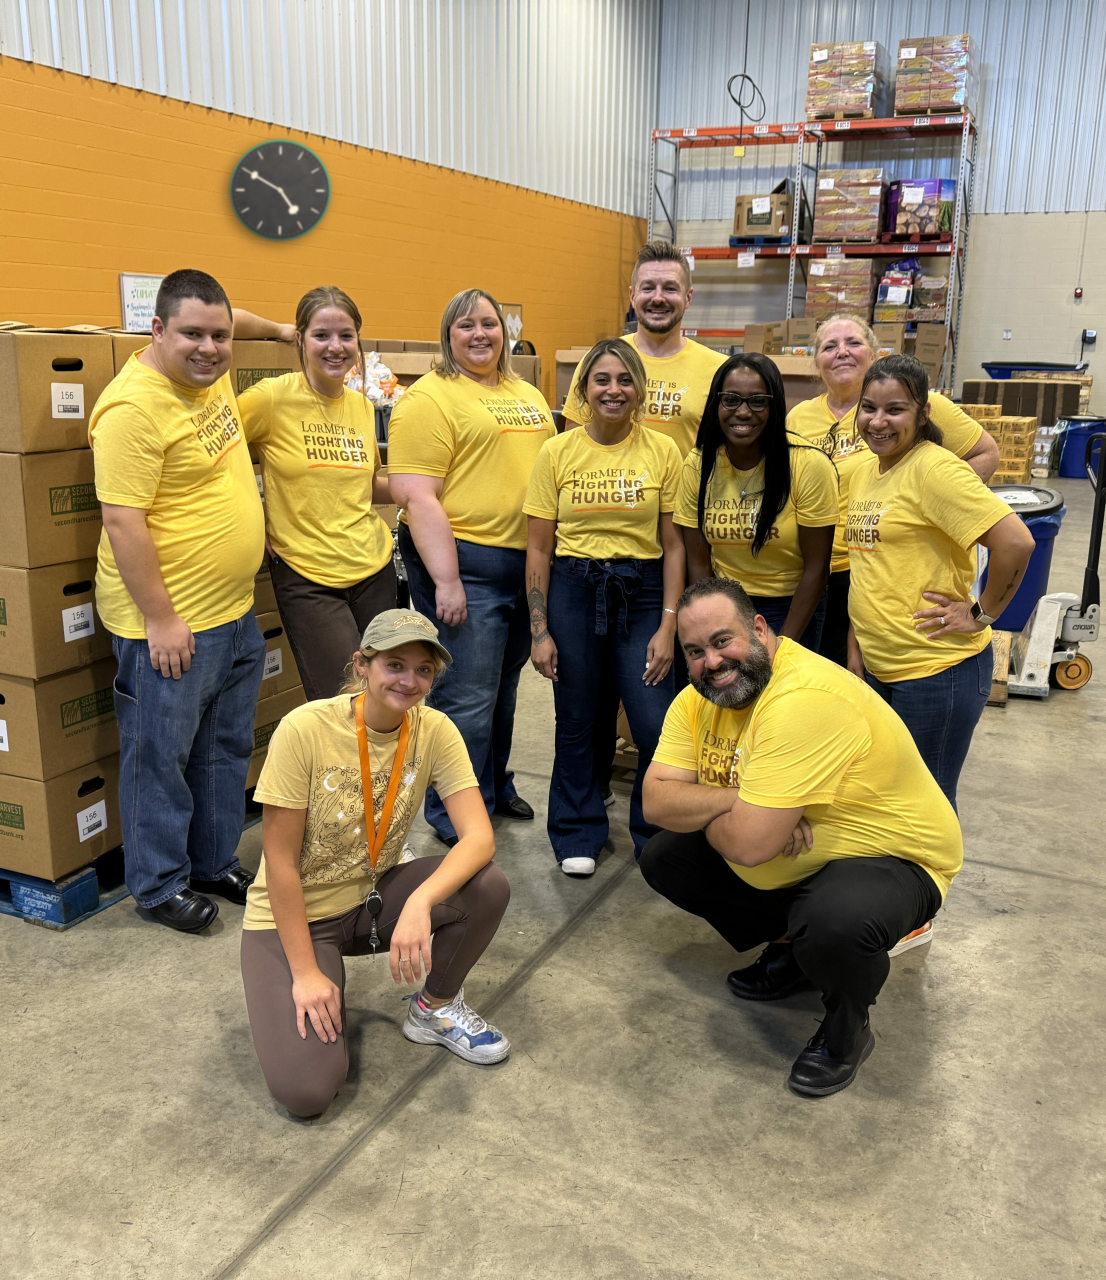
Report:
4:50
